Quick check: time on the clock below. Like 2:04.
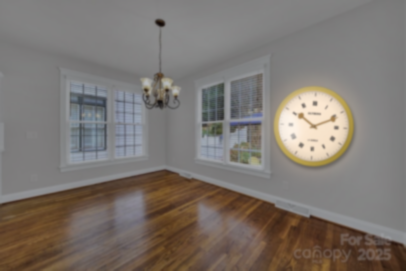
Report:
10:11
